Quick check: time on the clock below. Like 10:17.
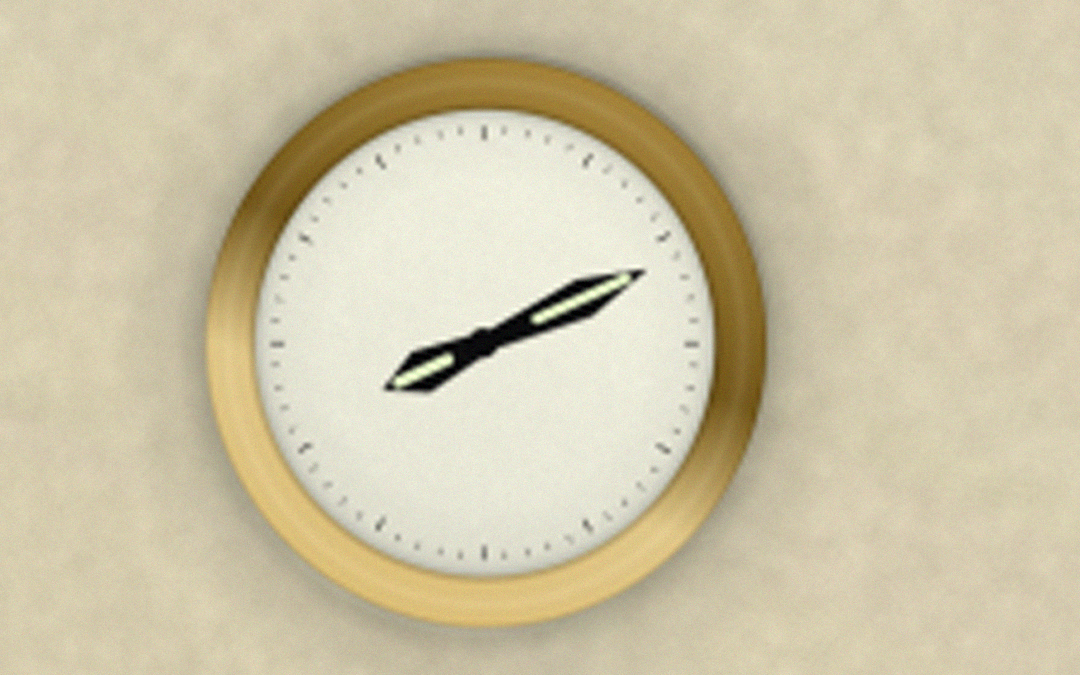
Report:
8:11
